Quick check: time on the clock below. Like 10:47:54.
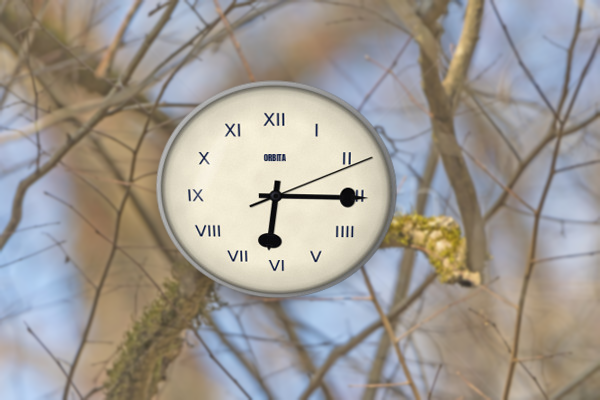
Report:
6:15:11
